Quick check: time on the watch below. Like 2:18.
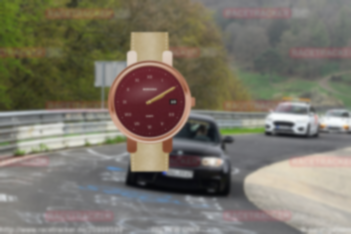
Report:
2:10
